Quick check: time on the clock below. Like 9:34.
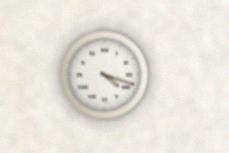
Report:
4:18
